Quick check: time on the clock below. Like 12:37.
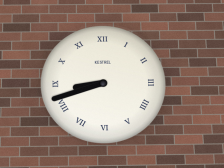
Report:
8:42
